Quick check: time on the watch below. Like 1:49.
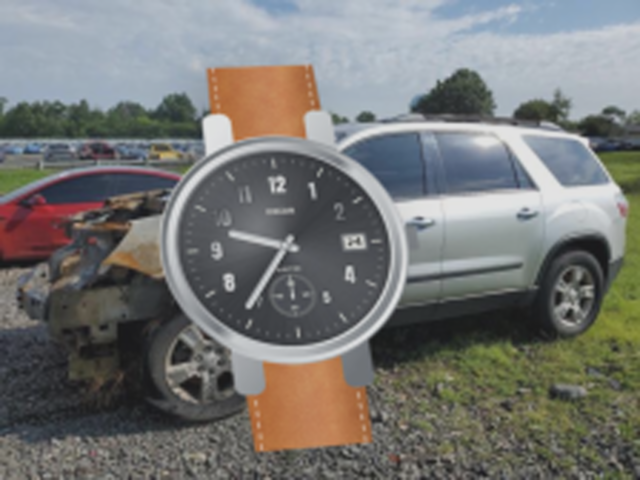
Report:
9:36
